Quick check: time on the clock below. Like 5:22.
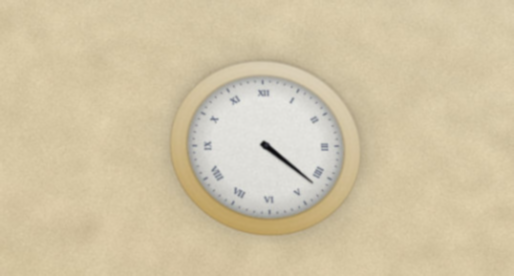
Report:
4:22
